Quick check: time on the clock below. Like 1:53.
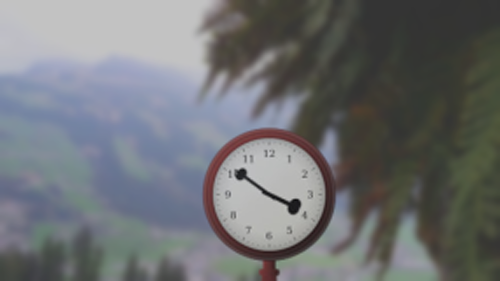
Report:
3:51
